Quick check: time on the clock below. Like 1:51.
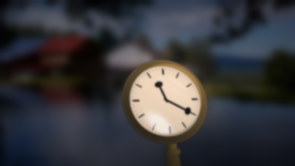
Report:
11:20
